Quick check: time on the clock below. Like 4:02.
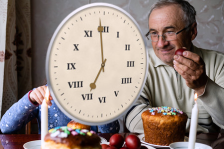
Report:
6:59
